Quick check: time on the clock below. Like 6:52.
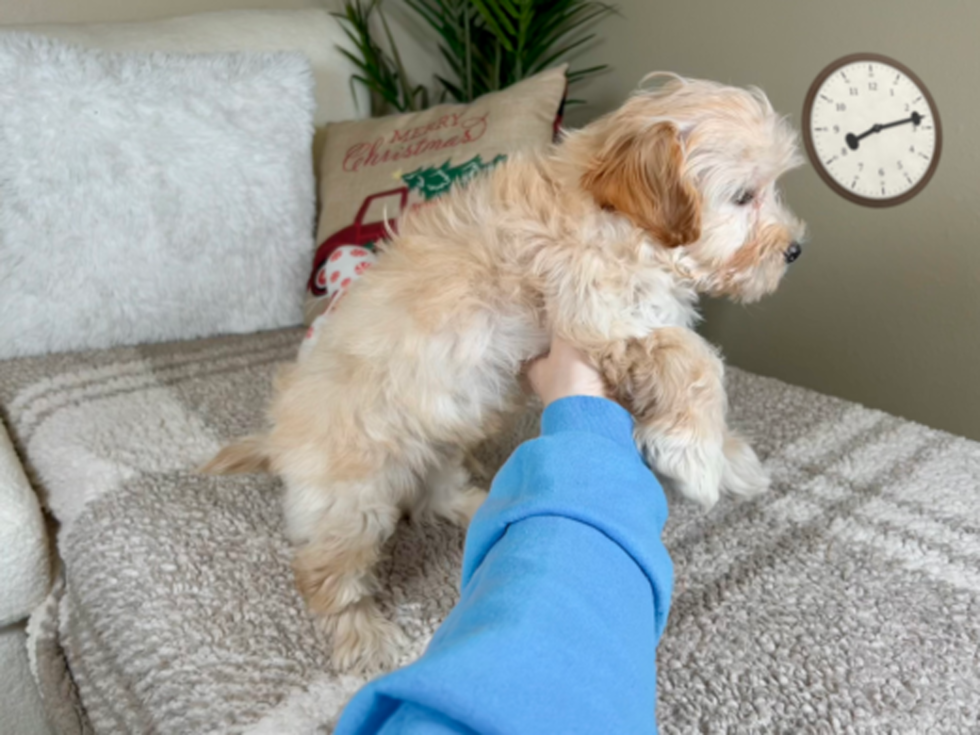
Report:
8:13
